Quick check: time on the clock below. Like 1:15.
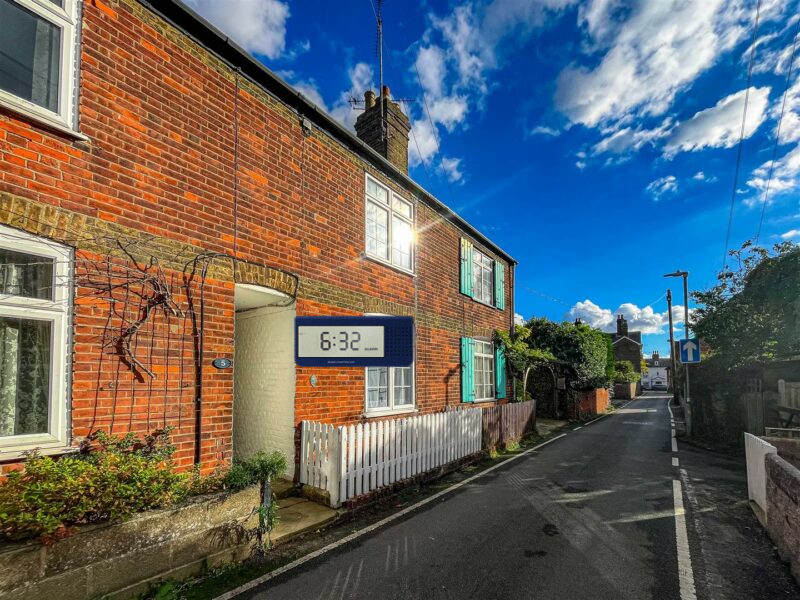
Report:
6:32
